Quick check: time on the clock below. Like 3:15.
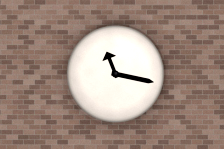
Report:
11:17
